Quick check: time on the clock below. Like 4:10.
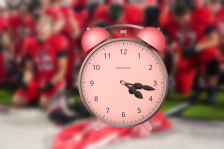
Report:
4:17
